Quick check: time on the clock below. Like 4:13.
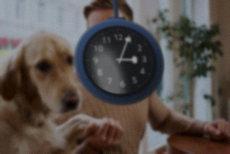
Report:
3:04
